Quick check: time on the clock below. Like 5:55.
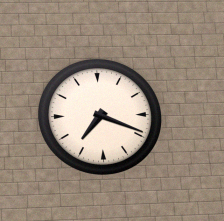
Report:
7:19
